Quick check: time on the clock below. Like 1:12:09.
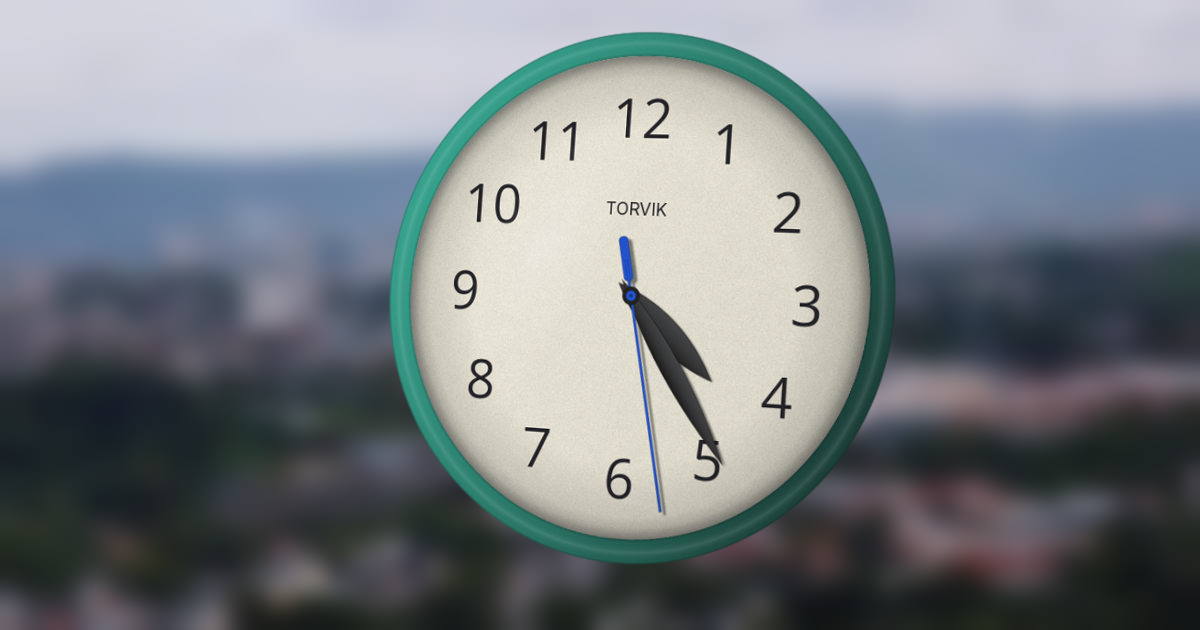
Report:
4:24:28
